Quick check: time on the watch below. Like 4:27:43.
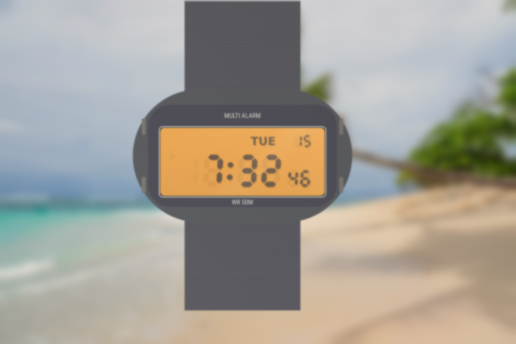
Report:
7:32:46
